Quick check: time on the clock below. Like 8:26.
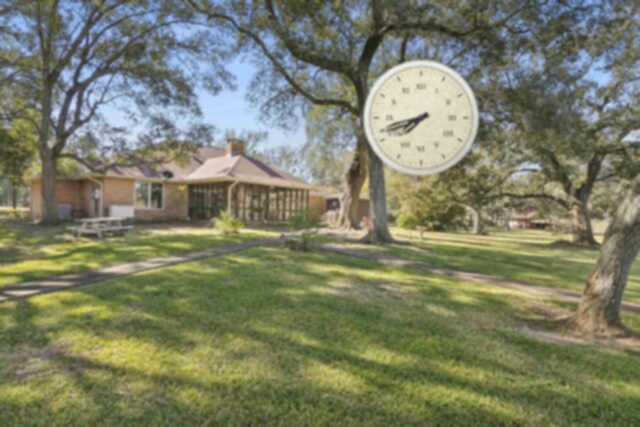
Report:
7:42
